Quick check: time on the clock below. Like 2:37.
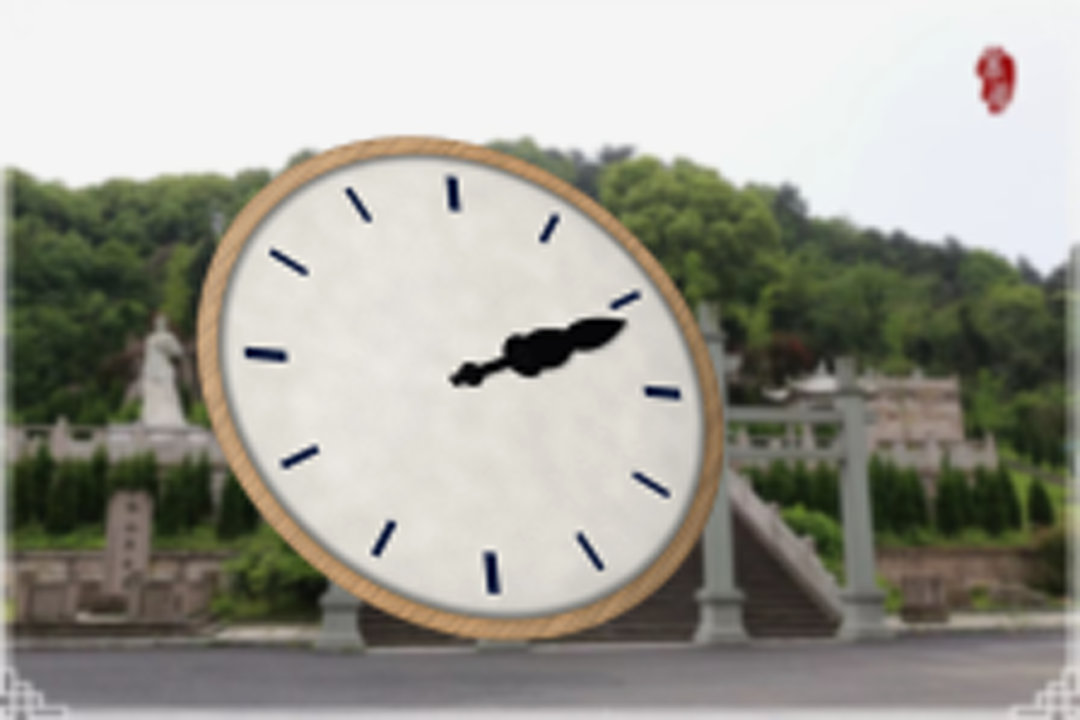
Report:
2:11
